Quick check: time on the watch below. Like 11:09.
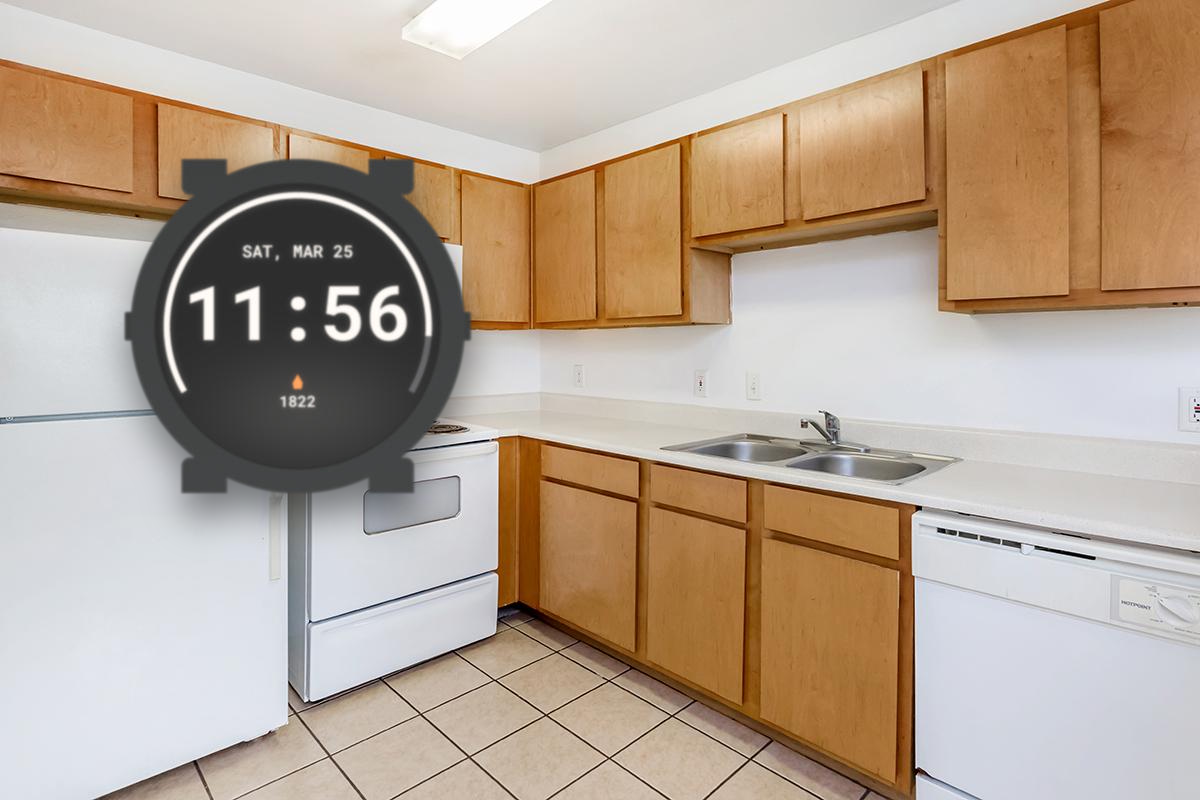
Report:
11:56
